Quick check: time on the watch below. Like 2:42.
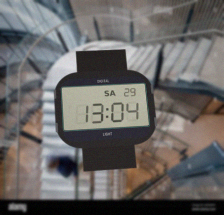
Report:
13:04
